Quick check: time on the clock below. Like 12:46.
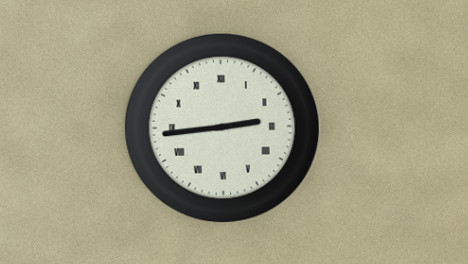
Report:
2:44
